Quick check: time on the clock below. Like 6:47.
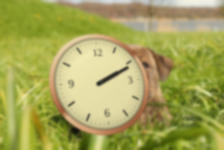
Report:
2:11
